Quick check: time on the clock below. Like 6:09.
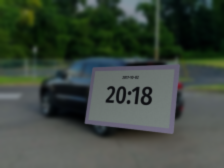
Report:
20:18
